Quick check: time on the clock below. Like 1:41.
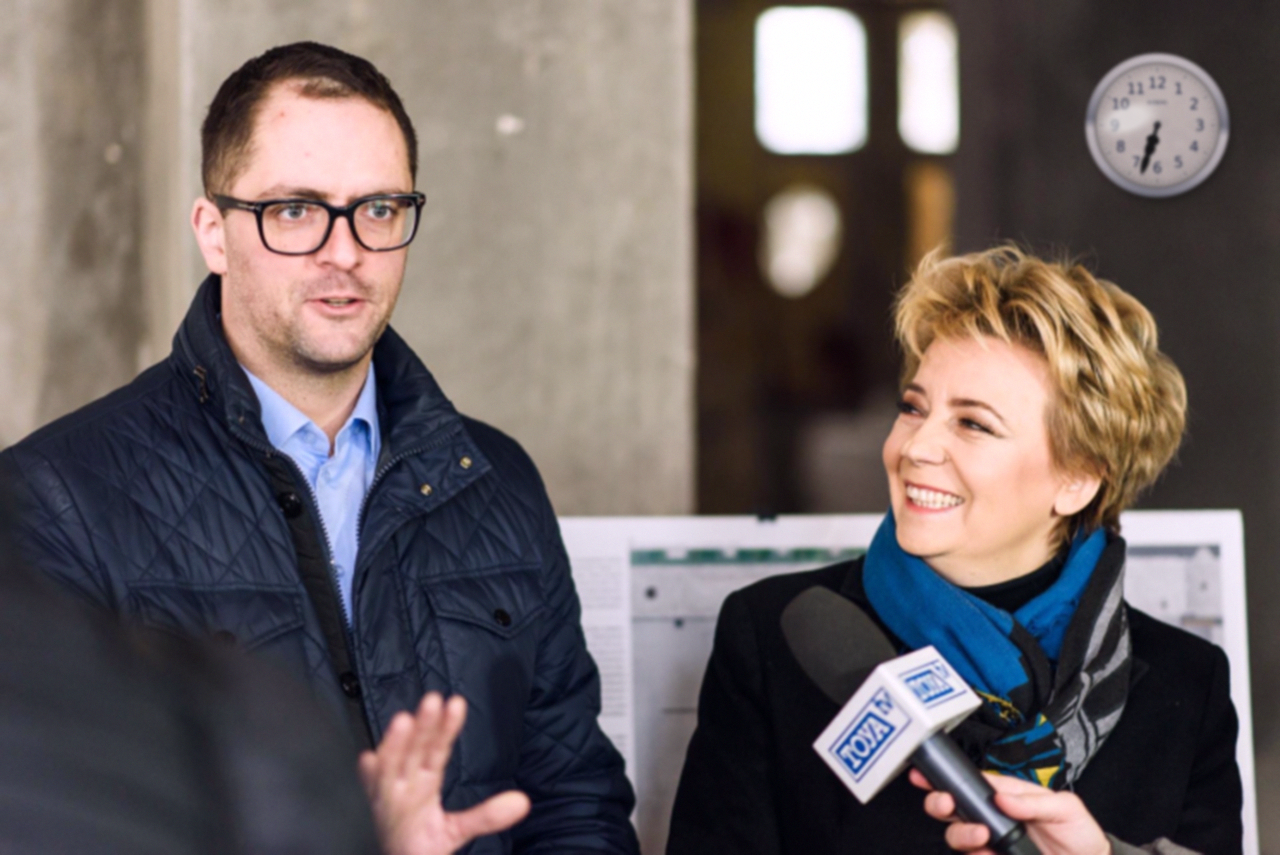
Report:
6:33
